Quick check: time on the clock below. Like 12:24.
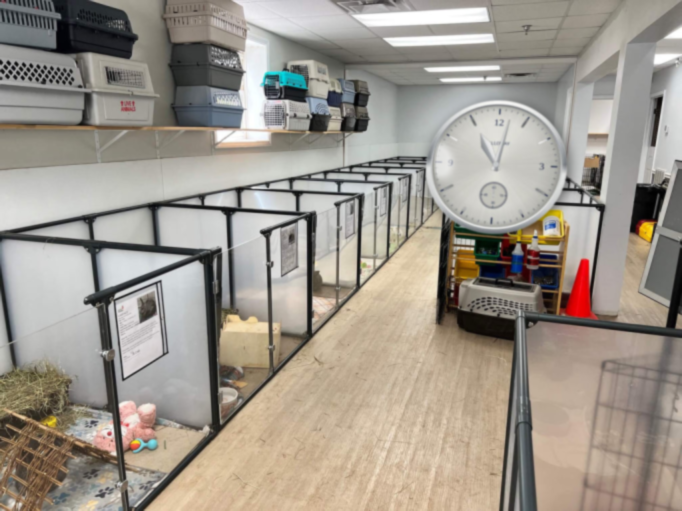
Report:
11:02
